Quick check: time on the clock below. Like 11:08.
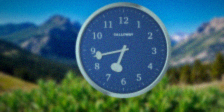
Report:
6:43
